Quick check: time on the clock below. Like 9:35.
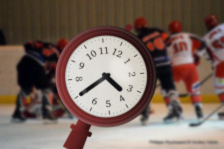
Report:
3:35
